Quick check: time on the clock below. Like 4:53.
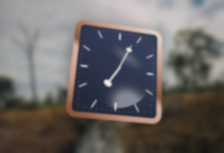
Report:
7:04
